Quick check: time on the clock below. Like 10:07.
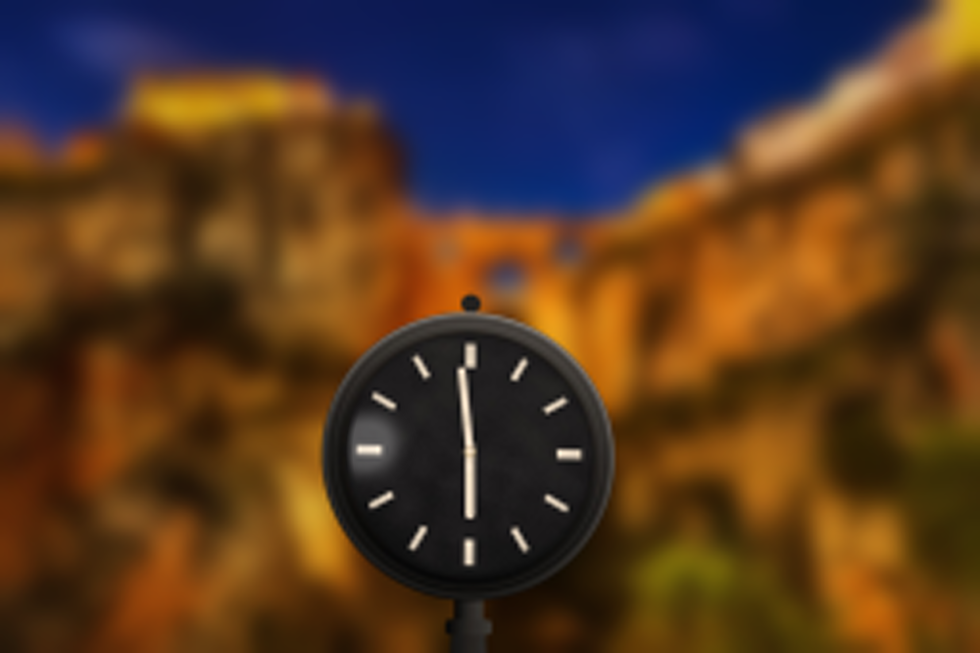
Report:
5:59
